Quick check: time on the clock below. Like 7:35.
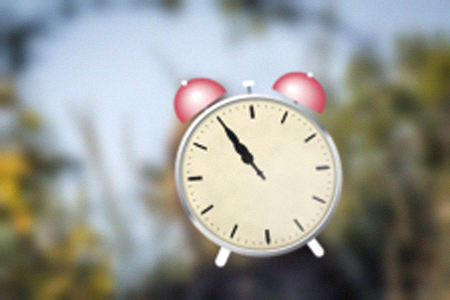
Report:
10:55
